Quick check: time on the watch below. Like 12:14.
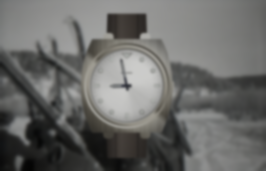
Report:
8:58
